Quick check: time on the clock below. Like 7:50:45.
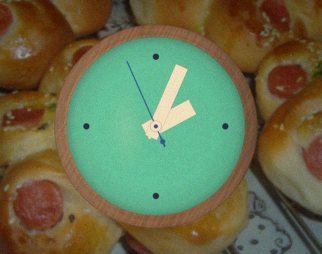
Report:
2:03:56
